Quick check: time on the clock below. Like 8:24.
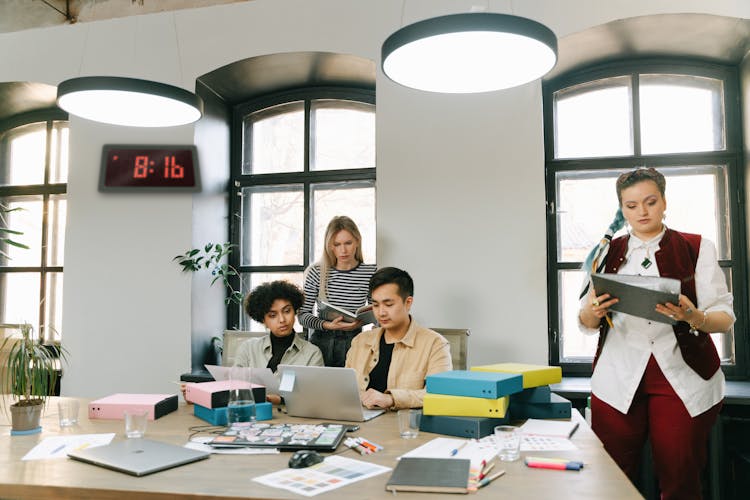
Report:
8:16
